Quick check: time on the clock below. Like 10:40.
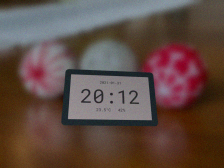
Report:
20:12
